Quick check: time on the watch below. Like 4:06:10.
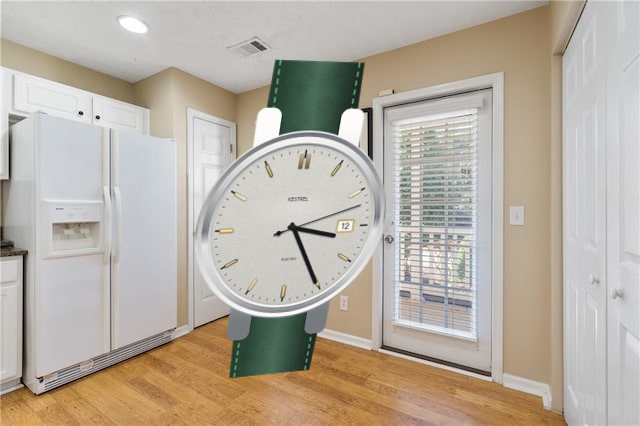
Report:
3:25:12
